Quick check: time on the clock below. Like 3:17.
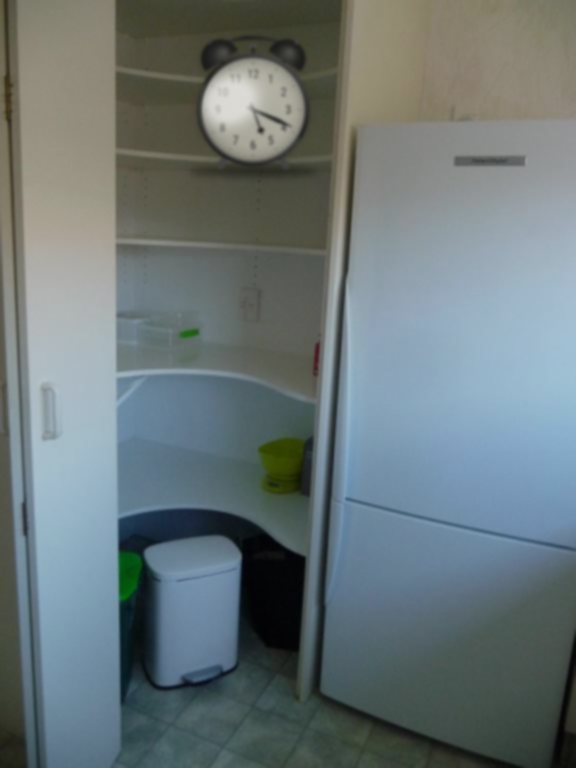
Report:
5:19
